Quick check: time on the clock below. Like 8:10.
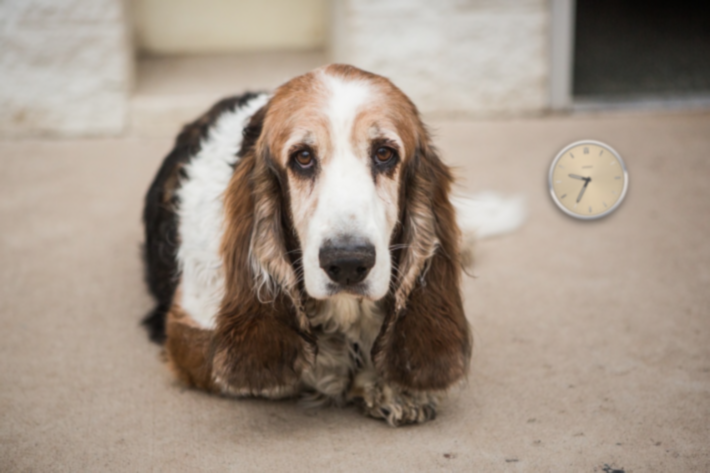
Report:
9:35
